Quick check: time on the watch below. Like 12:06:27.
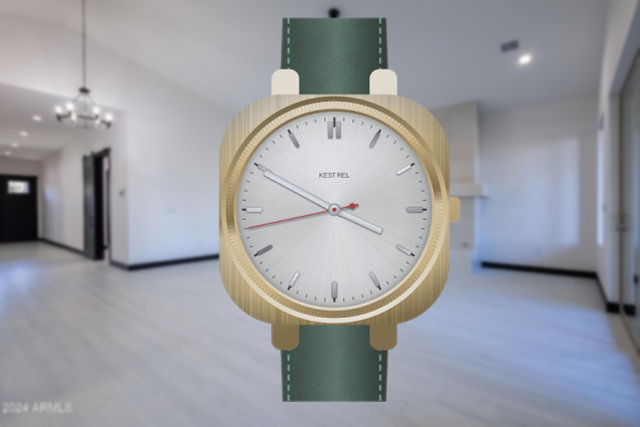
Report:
3:49:43
